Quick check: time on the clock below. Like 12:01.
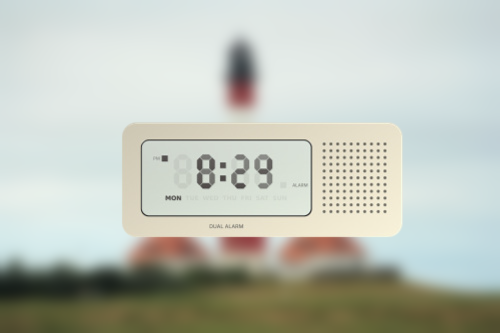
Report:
8:29
